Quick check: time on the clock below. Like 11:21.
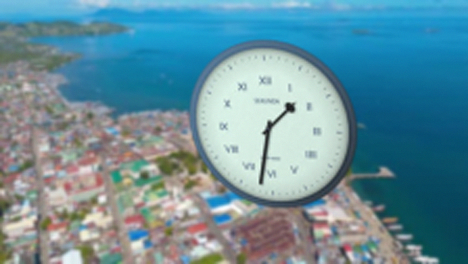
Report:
1:32
